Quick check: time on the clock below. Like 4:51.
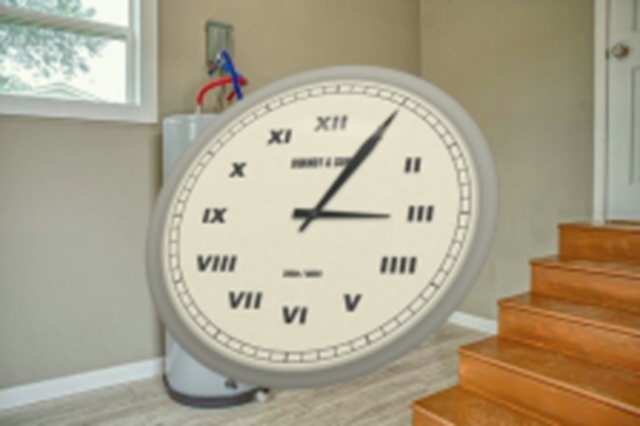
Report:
3:05
